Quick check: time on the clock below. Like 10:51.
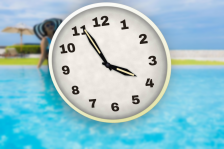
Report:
3:56
